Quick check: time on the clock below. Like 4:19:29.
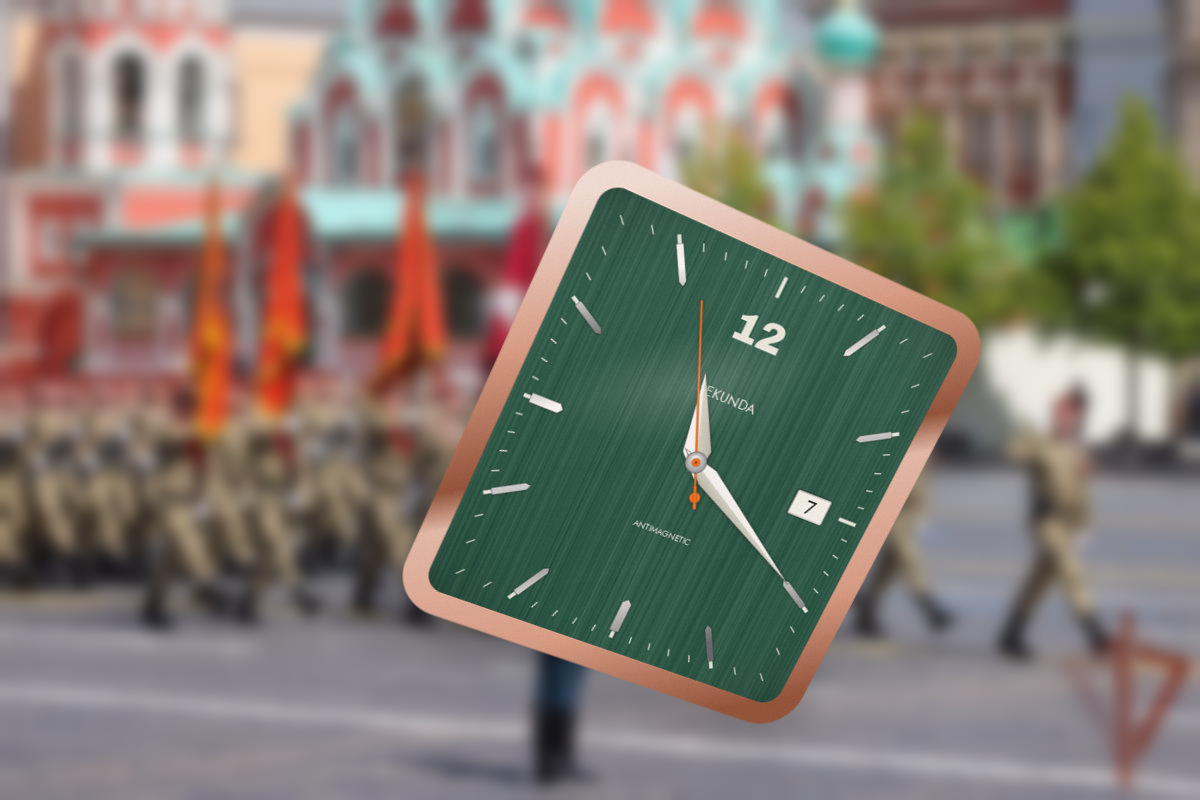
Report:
11:19:56
